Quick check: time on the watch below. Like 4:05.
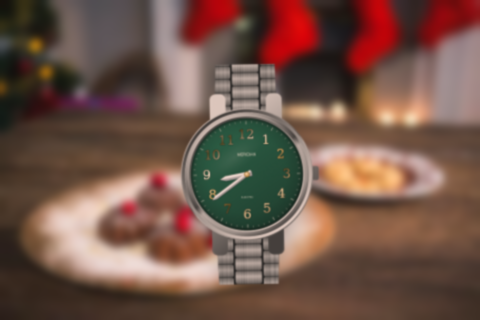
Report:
8:39
